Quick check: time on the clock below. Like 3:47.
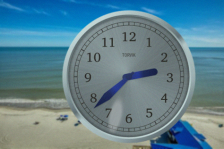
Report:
2:38
